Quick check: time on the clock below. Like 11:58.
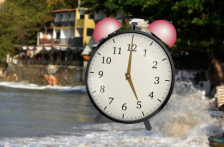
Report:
5:00
